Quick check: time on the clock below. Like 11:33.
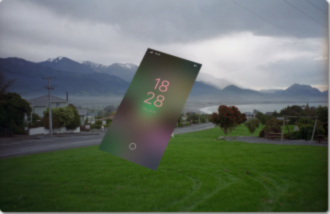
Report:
18:28
